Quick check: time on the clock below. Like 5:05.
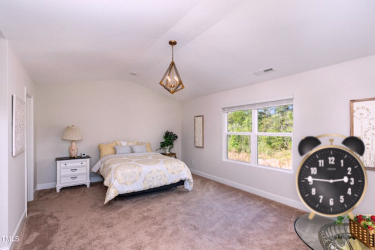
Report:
2:46
